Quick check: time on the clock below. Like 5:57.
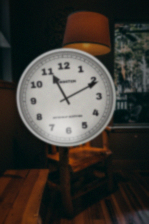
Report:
11:11
